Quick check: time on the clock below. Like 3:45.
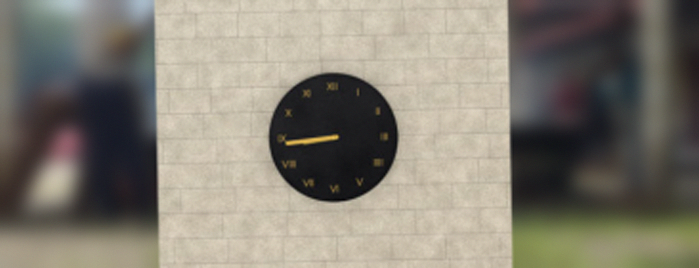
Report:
8:44
